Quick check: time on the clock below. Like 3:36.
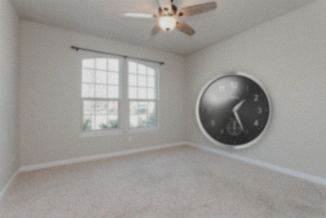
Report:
1:26
